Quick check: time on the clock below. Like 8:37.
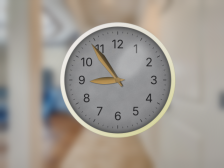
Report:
8:54
